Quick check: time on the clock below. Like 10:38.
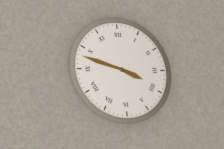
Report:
3:48
